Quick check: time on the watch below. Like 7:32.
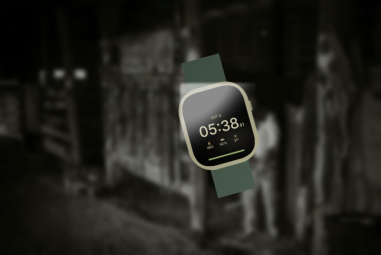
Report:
5:38
